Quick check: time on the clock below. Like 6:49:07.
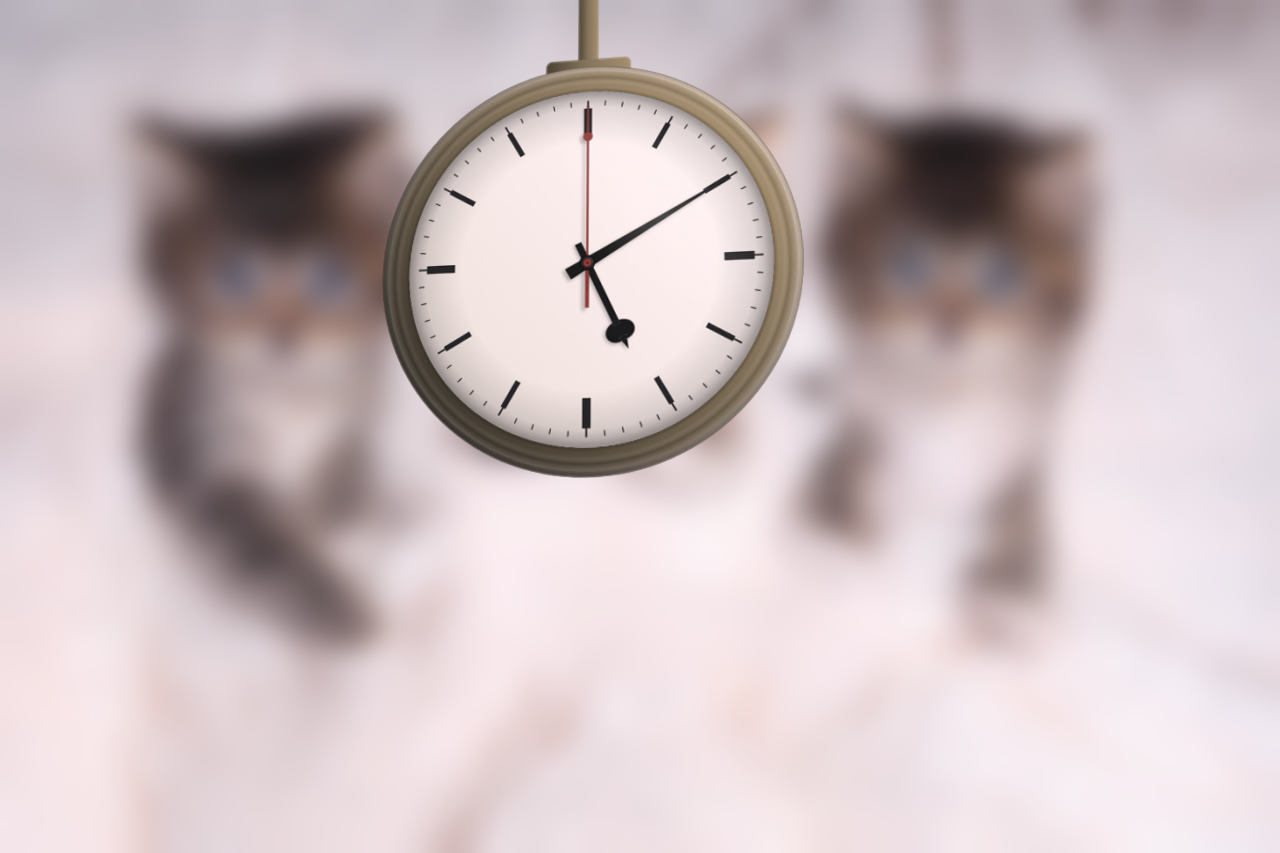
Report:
5:10:00
